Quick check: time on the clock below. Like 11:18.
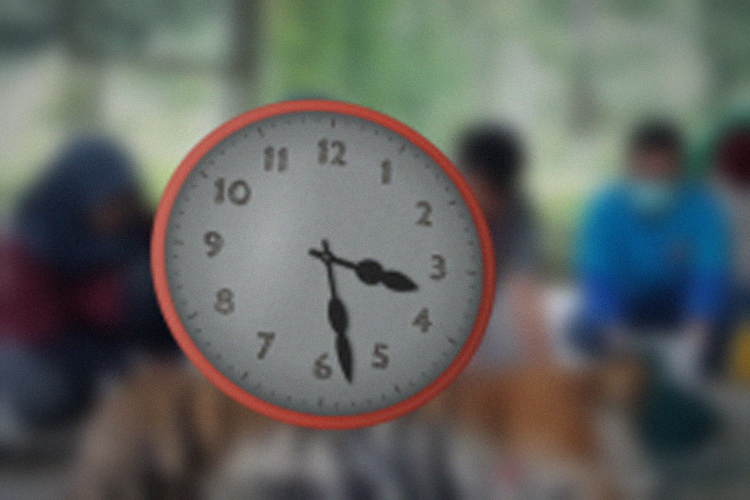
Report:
3:28
